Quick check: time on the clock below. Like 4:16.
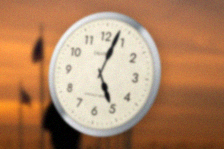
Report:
5:03
